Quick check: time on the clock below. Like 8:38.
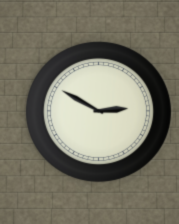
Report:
2:50
